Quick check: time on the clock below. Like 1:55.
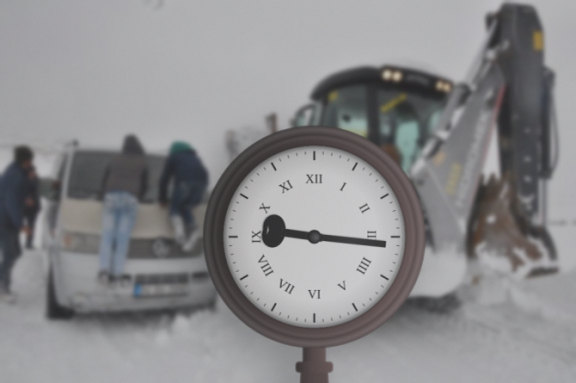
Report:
9:16
